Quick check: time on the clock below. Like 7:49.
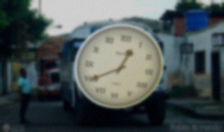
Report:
12:40
